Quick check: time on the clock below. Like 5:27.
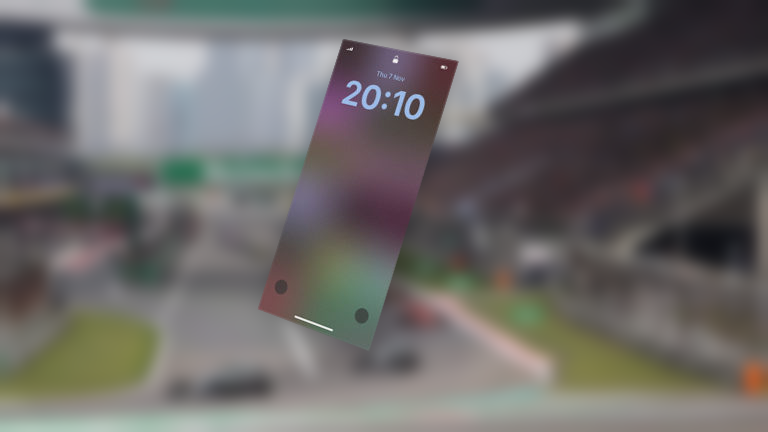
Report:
20:10
